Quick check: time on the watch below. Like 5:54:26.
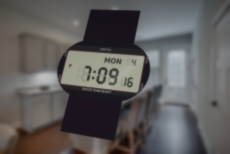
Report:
7:09:16
